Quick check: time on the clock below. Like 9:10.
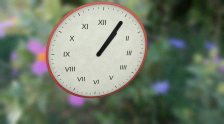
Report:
1:05
